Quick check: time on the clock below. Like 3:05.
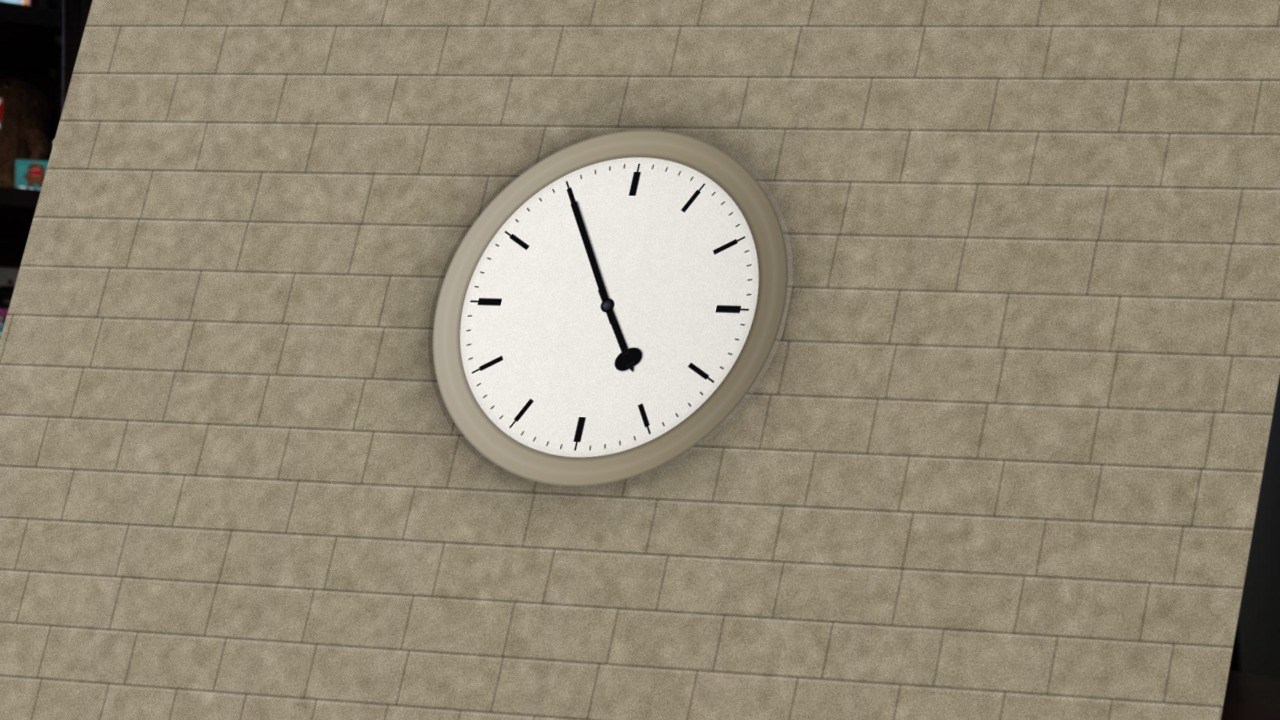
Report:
4:55
